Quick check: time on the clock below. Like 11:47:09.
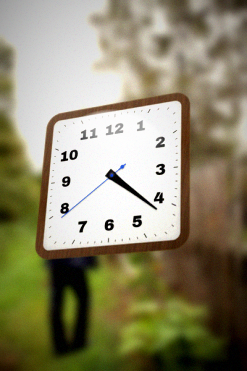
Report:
4:21:39
